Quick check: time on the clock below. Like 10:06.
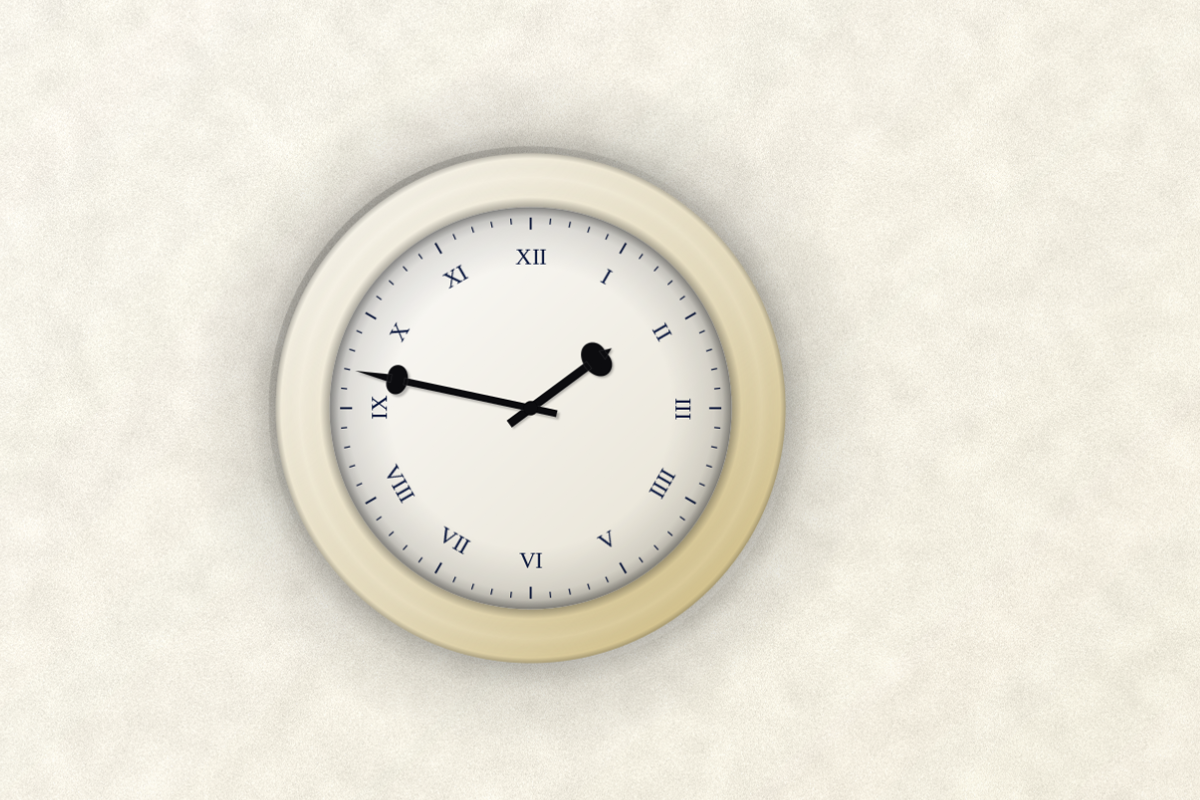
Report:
1:47
